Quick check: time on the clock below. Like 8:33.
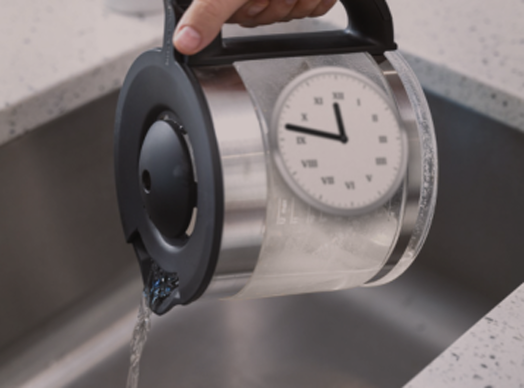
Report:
11:47
